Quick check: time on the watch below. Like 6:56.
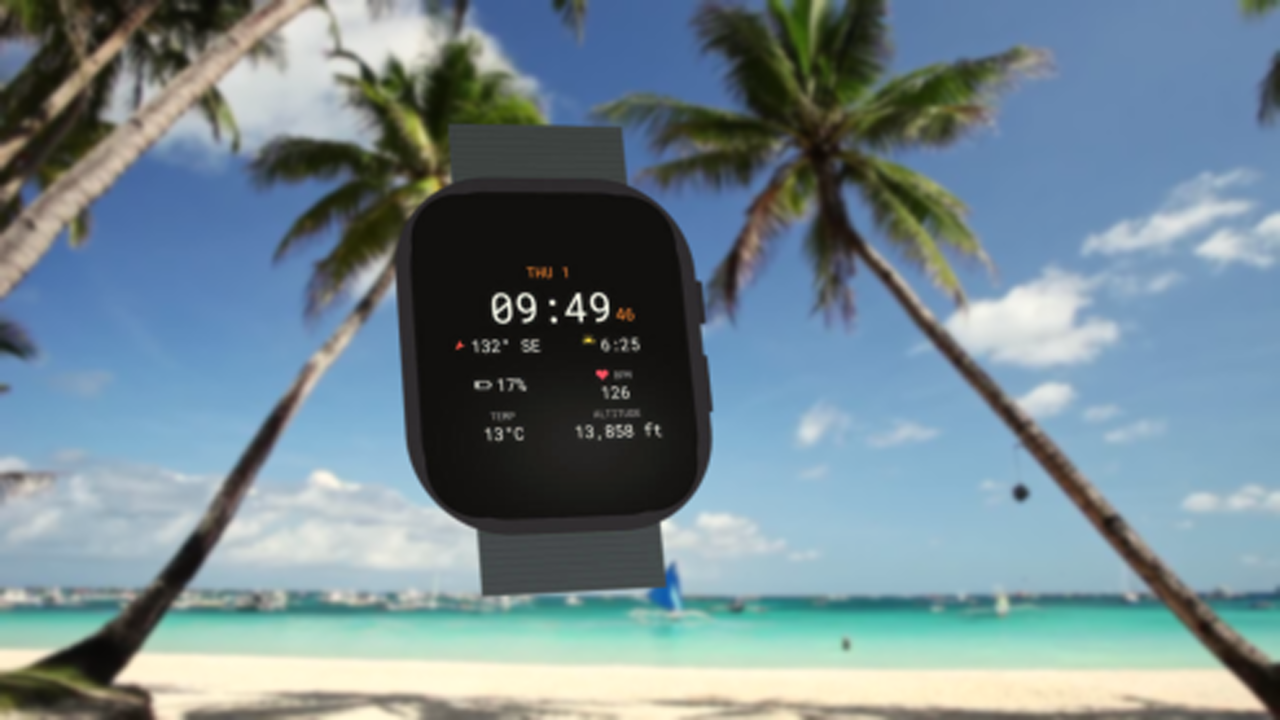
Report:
9:49
